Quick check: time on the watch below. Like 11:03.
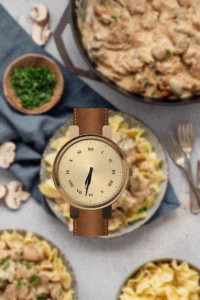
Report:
6:32
